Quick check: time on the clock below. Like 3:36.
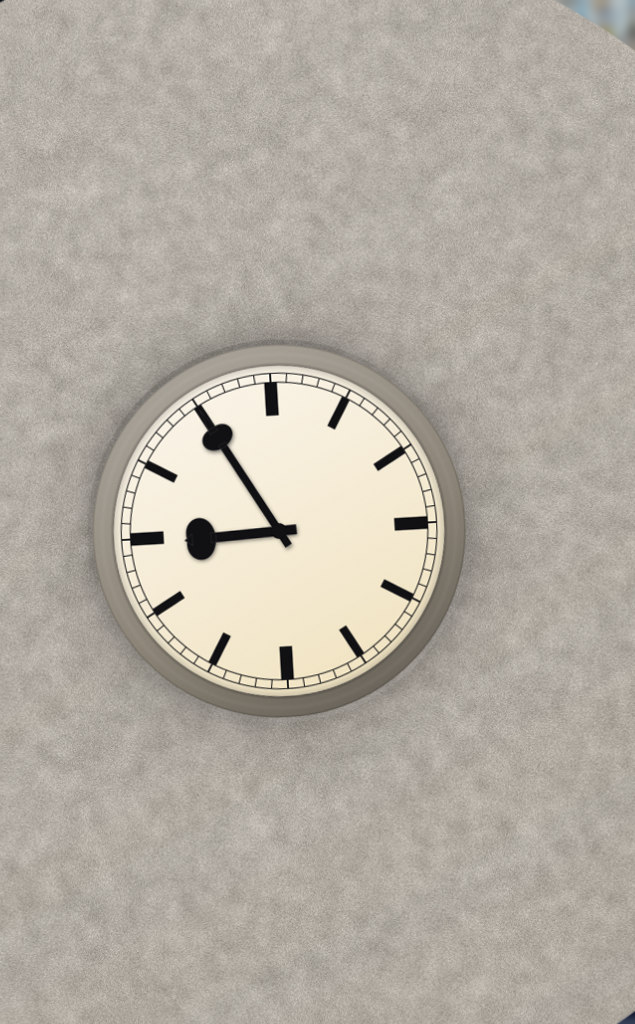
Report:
8:55
